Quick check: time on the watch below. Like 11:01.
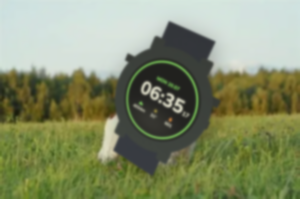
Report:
6:35
